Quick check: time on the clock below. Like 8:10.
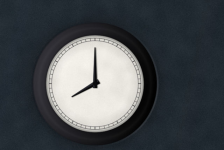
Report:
8:00
